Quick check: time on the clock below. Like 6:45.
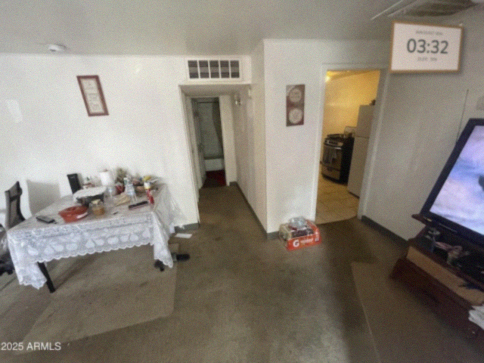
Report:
3:32
